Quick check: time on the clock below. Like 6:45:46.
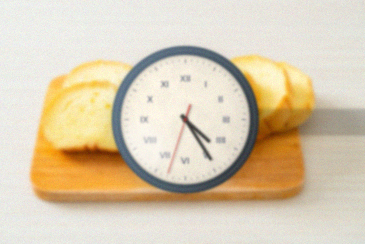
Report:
4:24:33
